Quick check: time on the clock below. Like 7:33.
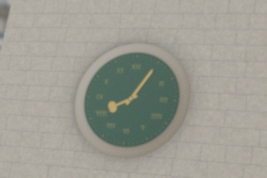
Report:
8:05
